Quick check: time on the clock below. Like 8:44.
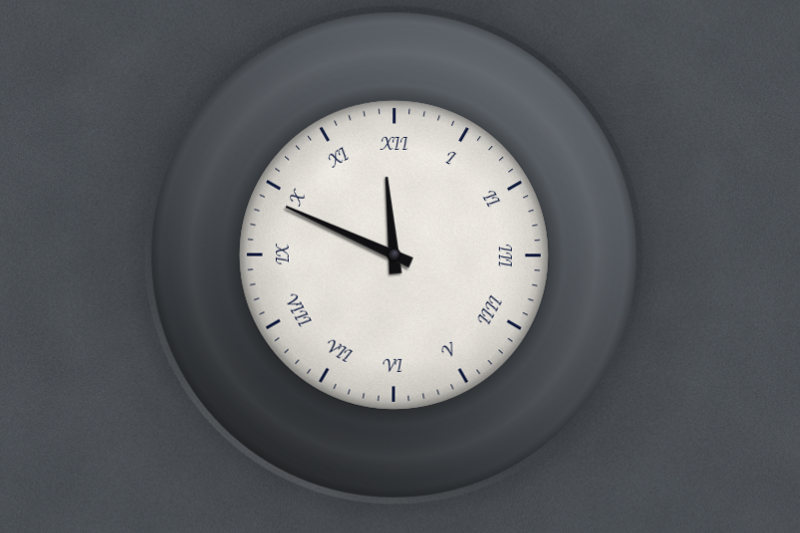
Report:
11:49
